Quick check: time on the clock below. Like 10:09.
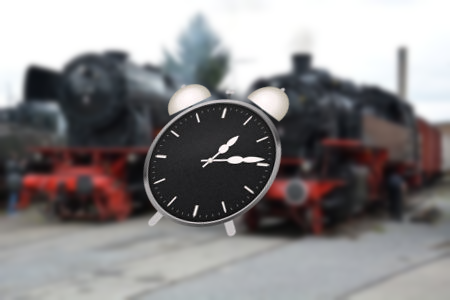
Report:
1:14
